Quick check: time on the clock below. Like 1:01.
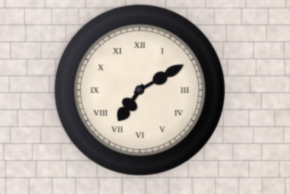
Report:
7:10
